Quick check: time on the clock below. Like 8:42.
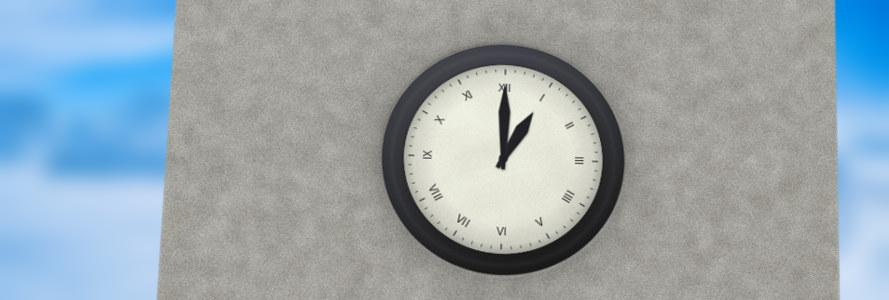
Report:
1:00
